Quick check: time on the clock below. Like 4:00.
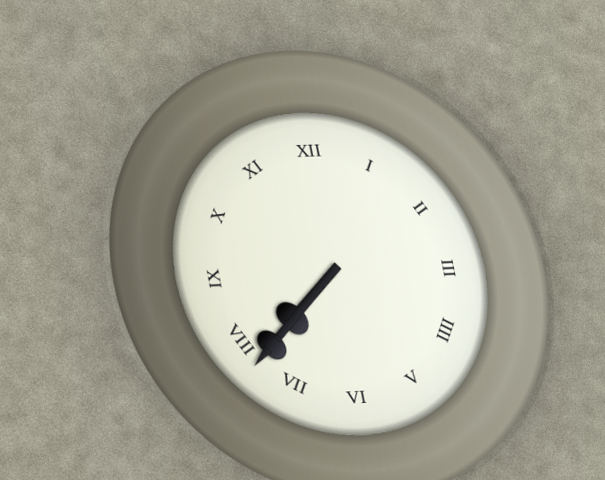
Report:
7:38
